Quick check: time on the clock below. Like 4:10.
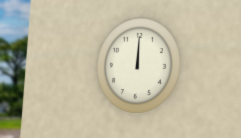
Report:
12:00
